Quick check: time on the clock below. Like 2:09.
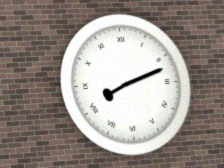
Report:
8:12
